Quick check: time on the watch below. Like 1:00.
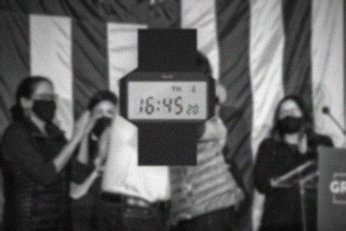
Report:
16:45
